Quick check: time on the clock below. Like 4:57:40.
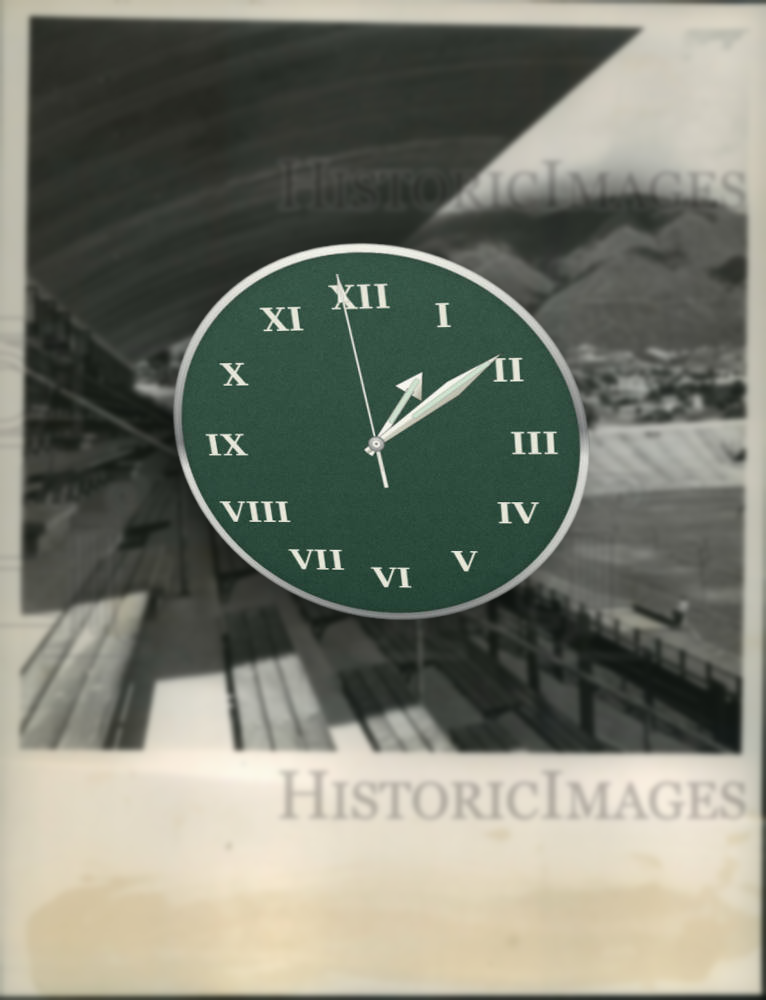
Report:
1:08:59
